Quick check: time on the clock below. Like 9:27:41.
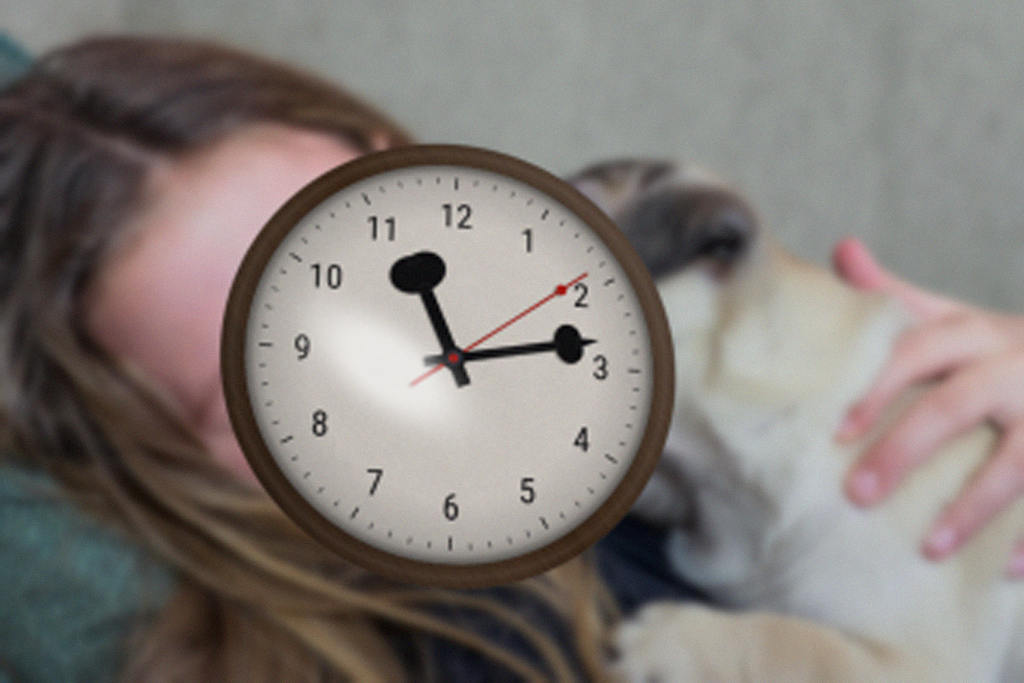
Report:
11:13:09
